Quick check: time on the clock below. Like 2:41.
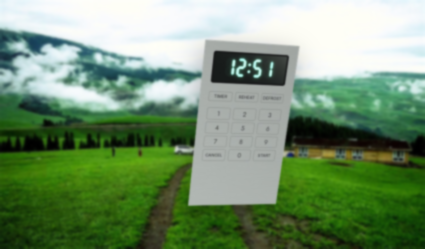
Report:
12:51
